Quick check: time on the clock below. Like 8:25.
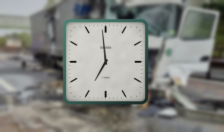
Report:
6:59
